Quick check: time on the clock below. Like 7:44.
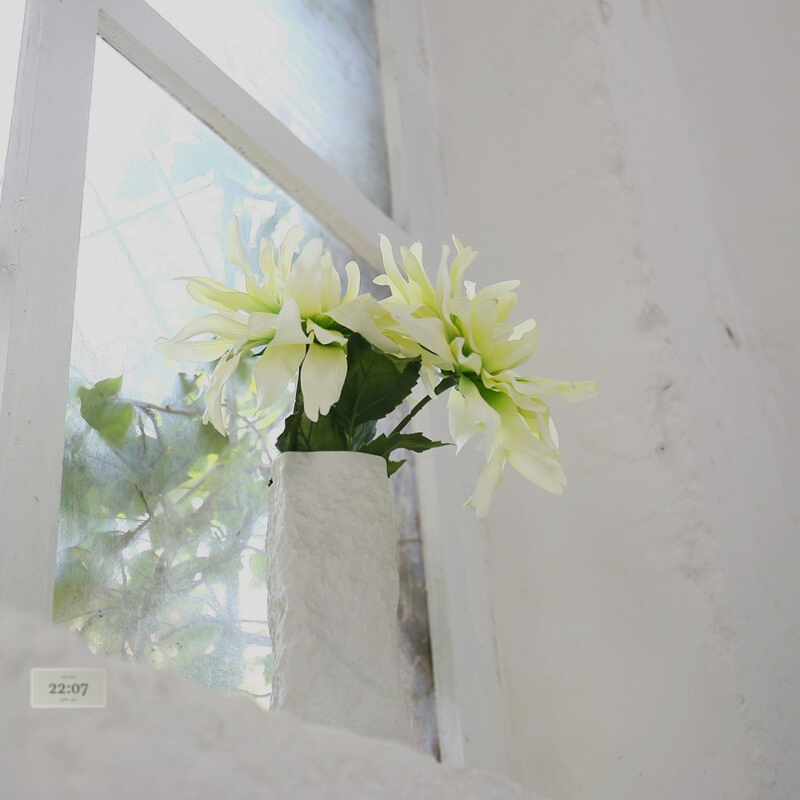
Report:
22:07
